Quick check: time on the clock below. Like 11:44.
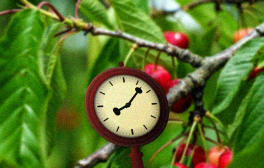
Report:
8:07
